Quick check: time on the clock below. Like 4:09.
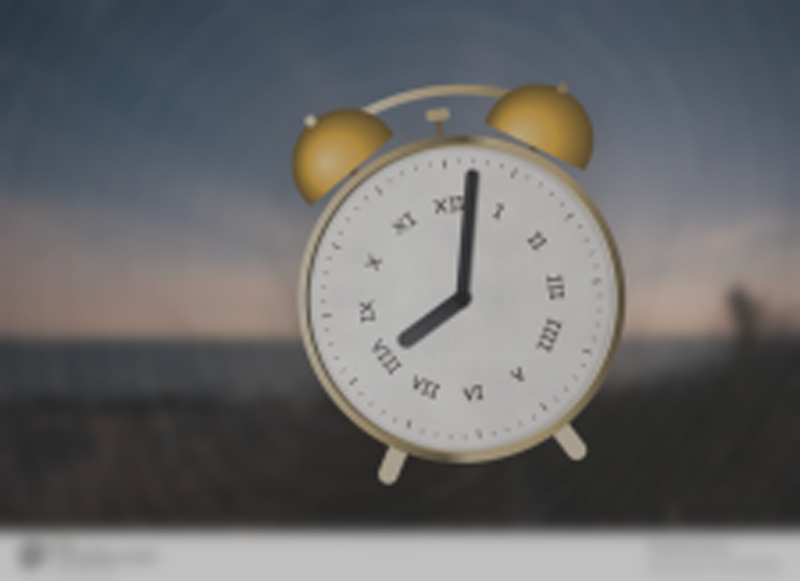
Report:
8:02
